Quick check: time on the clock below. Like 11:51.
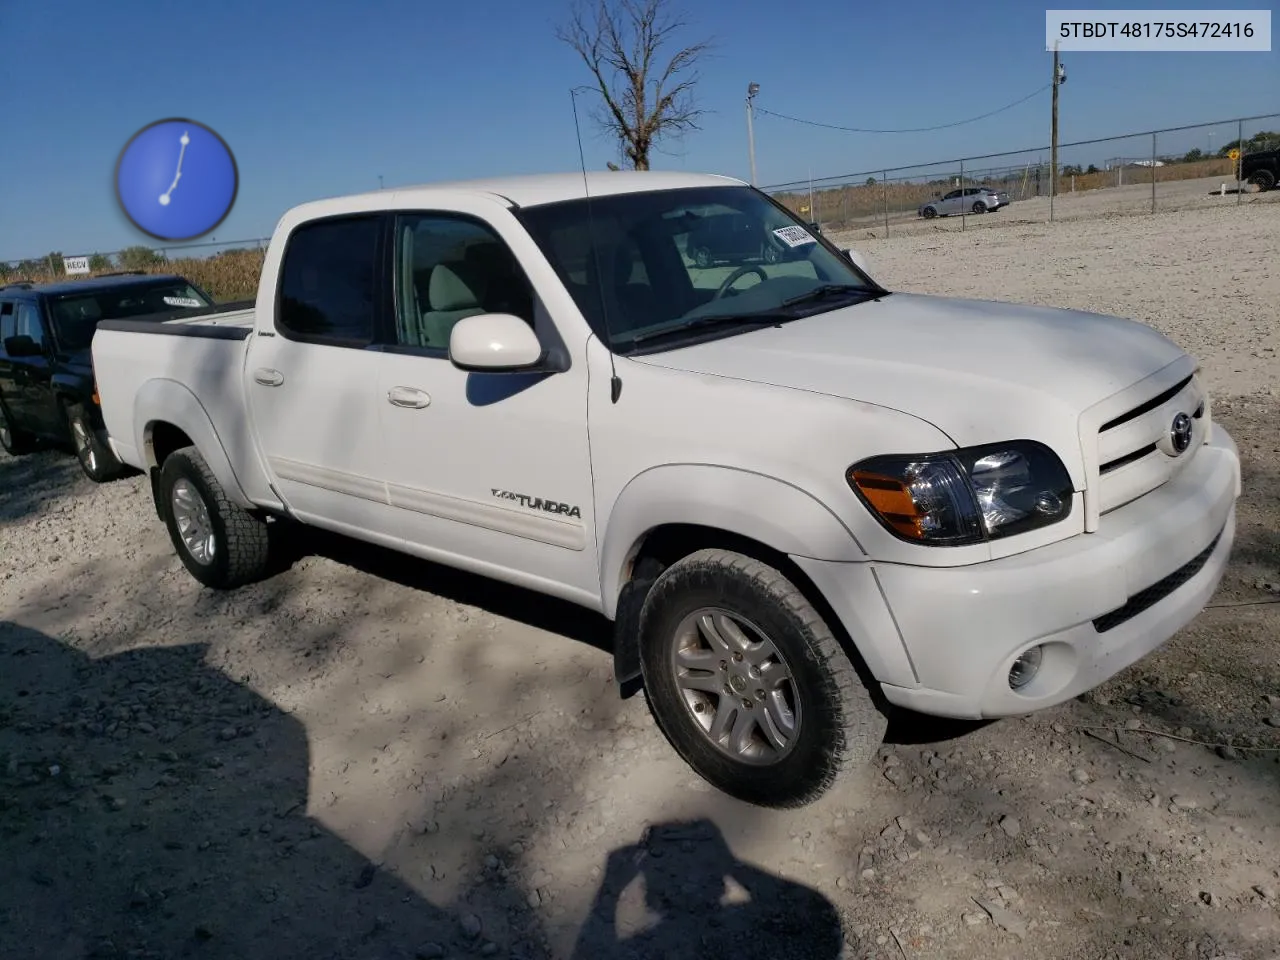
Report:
7:02
